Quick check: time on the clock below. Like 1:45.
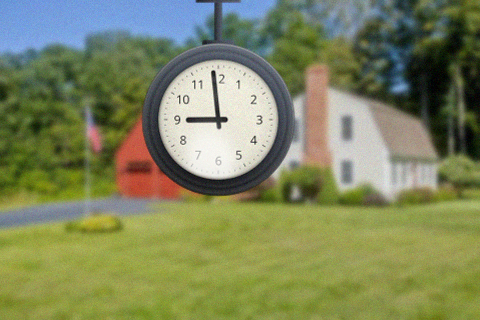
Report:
8:59
